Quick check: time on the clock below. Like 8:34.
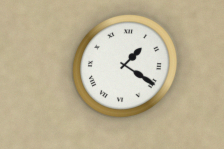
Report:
1:20
